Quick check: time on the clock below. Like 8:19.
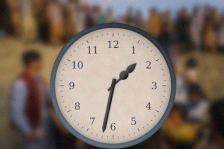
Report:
1:32
